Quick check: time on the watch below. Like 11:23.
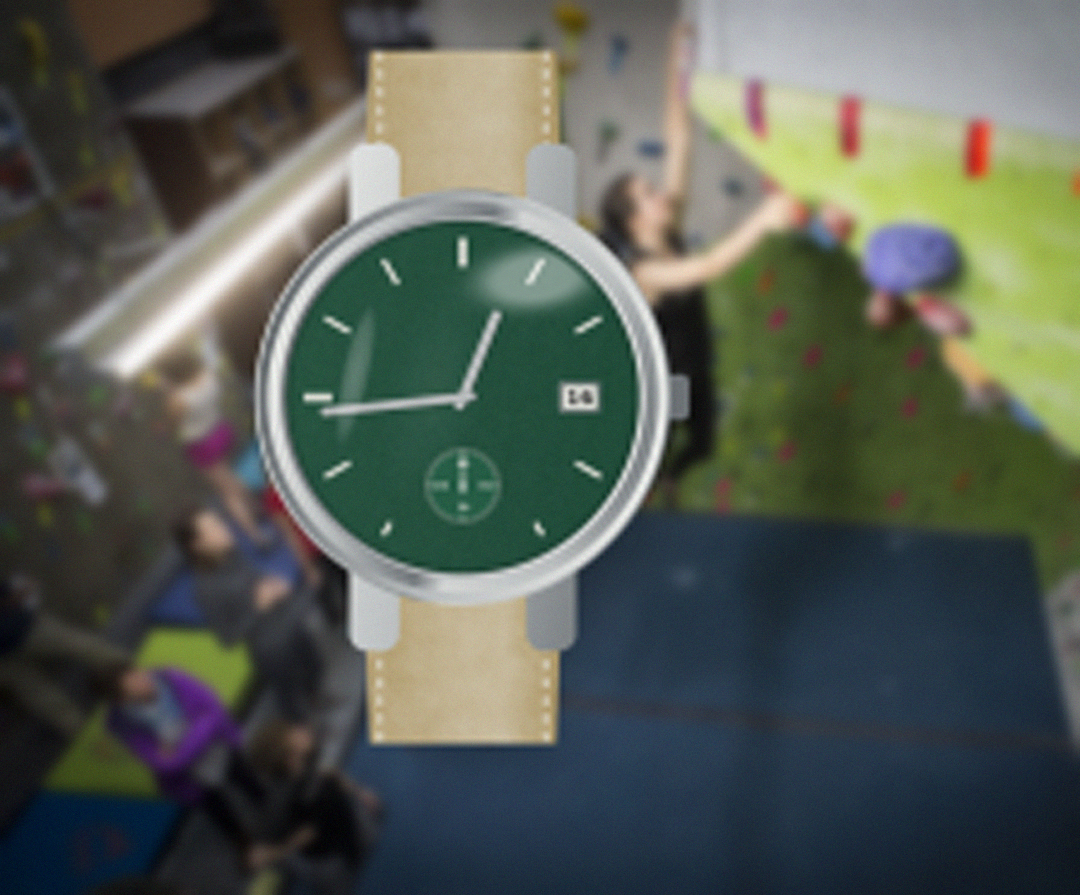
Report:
12:44
